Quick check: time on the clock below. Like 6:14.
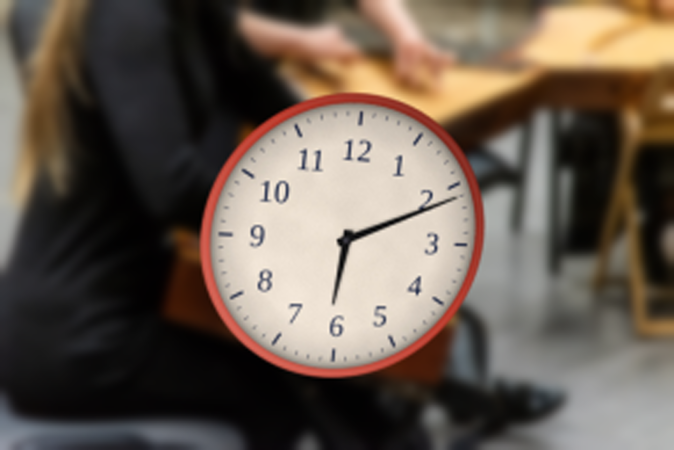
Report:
6:11
